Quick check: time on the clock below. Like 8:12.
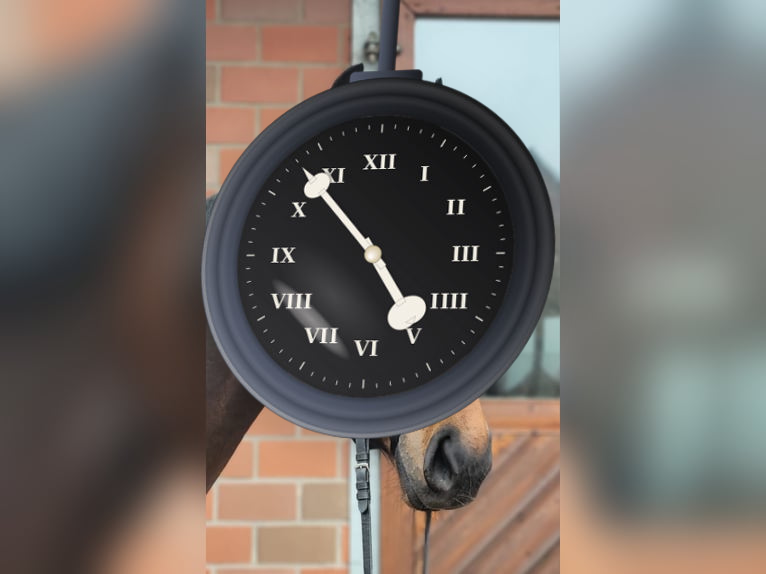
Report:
4:53
